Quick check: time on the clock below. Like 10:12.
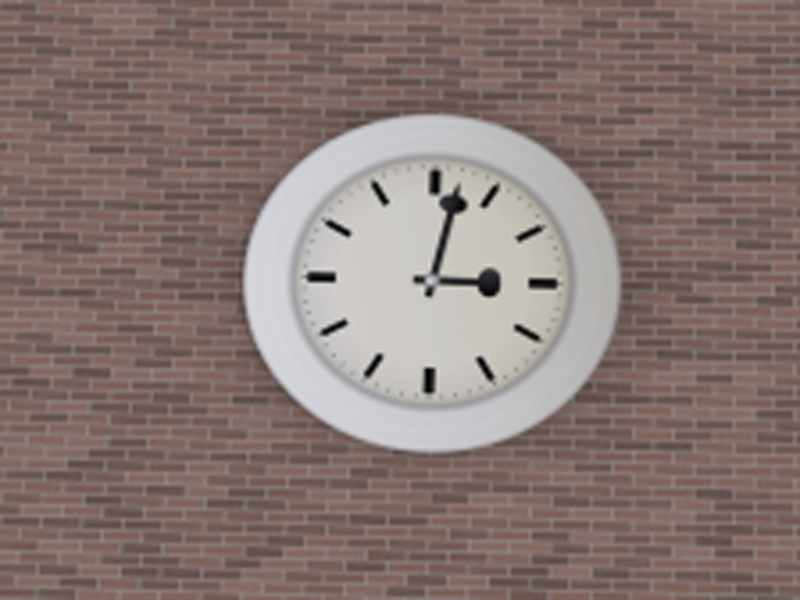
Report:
3:02
